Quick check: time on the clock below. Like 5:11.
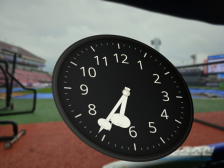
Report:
6:36
